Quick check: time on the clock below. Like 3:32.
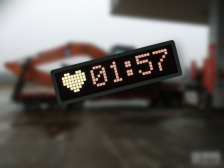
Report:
1:57
